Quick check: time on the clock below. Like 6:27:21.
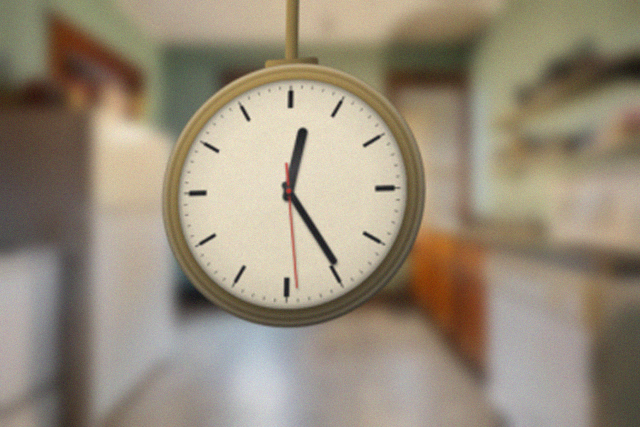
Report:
12:24:29
